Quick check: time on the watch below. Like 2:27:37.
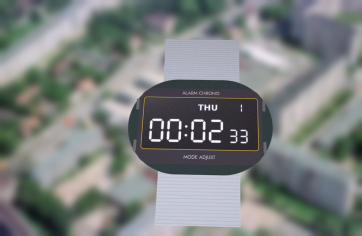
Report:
0:02:33
